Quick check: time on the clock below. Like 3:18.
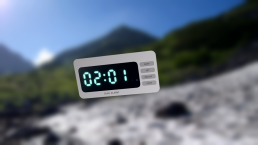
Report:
2:01
